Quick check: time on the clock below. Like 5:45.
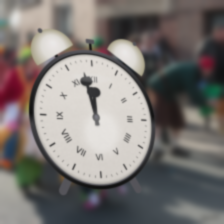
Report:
11:58
